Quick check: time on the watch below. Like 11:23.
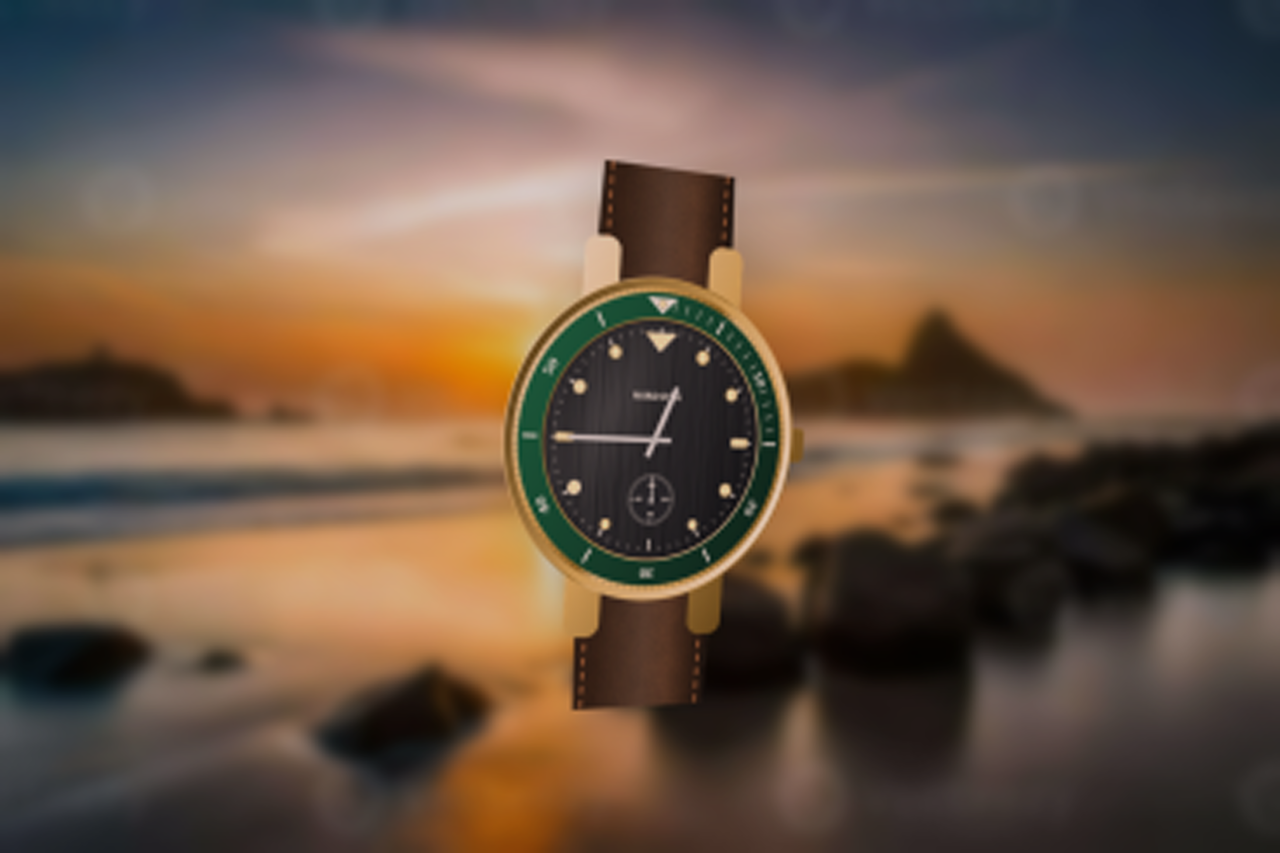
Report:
12:45
